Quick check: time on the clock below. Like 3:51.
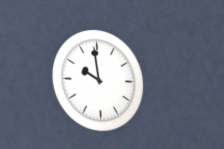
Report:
9:59
